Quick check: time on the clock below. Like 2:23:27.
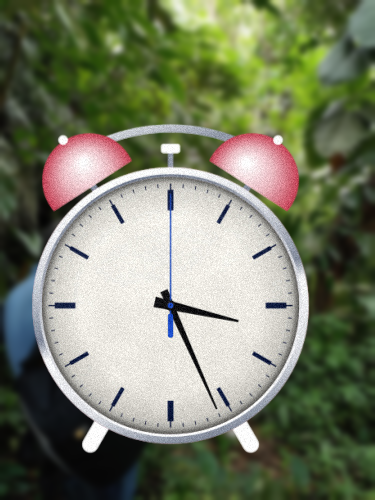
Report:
3:26:00
